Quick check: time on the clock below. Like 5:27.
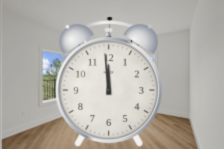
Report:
11:59
